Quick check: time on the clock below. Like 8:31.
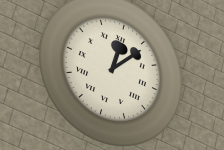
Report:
12:06
